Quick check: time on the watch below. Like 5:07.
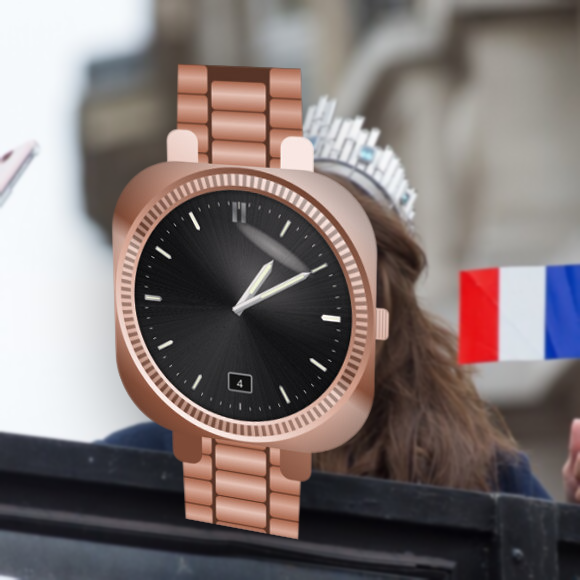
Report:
1:10
